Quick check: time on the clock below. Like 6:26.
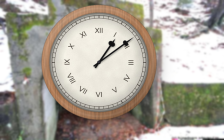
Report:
1:09
